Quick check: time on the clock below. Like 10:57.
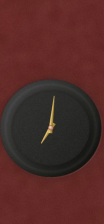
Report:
7:01
